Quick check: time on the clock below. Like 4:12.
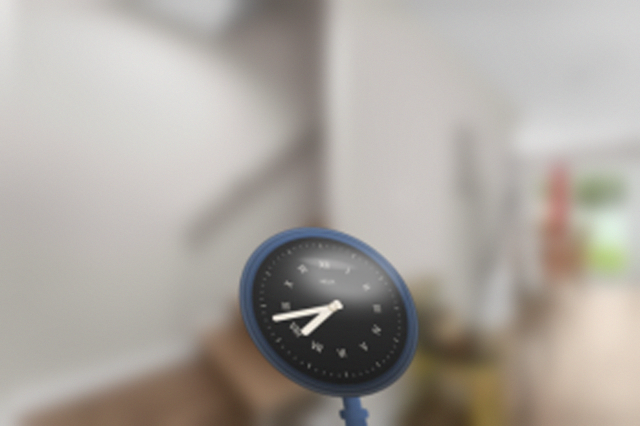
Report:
7:43
